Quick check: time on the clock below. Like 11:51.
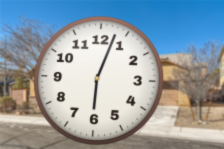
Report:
6:03
